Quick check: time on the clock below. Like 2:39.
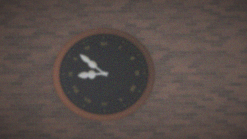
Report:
8:52
